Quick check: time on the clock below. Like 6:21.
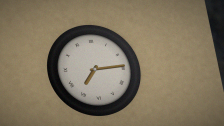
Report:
7:14
